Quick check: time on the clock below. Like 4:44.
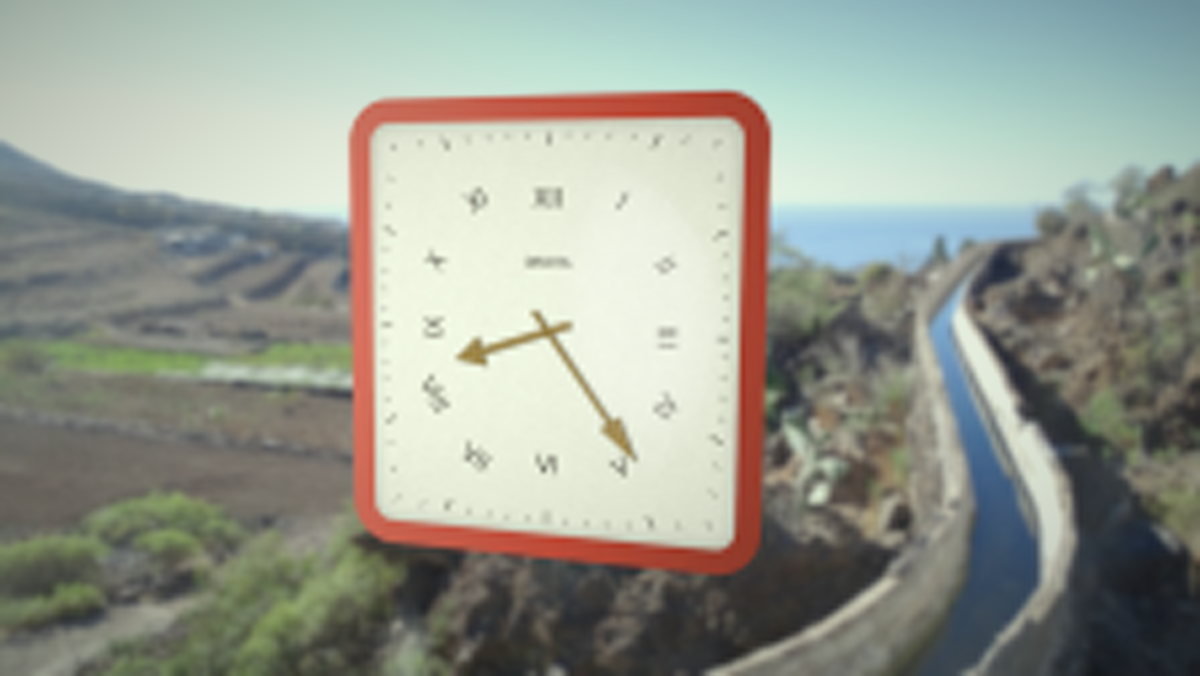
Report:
8:24
